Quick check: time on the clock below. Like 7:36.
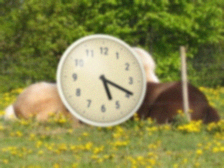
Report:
5:19
